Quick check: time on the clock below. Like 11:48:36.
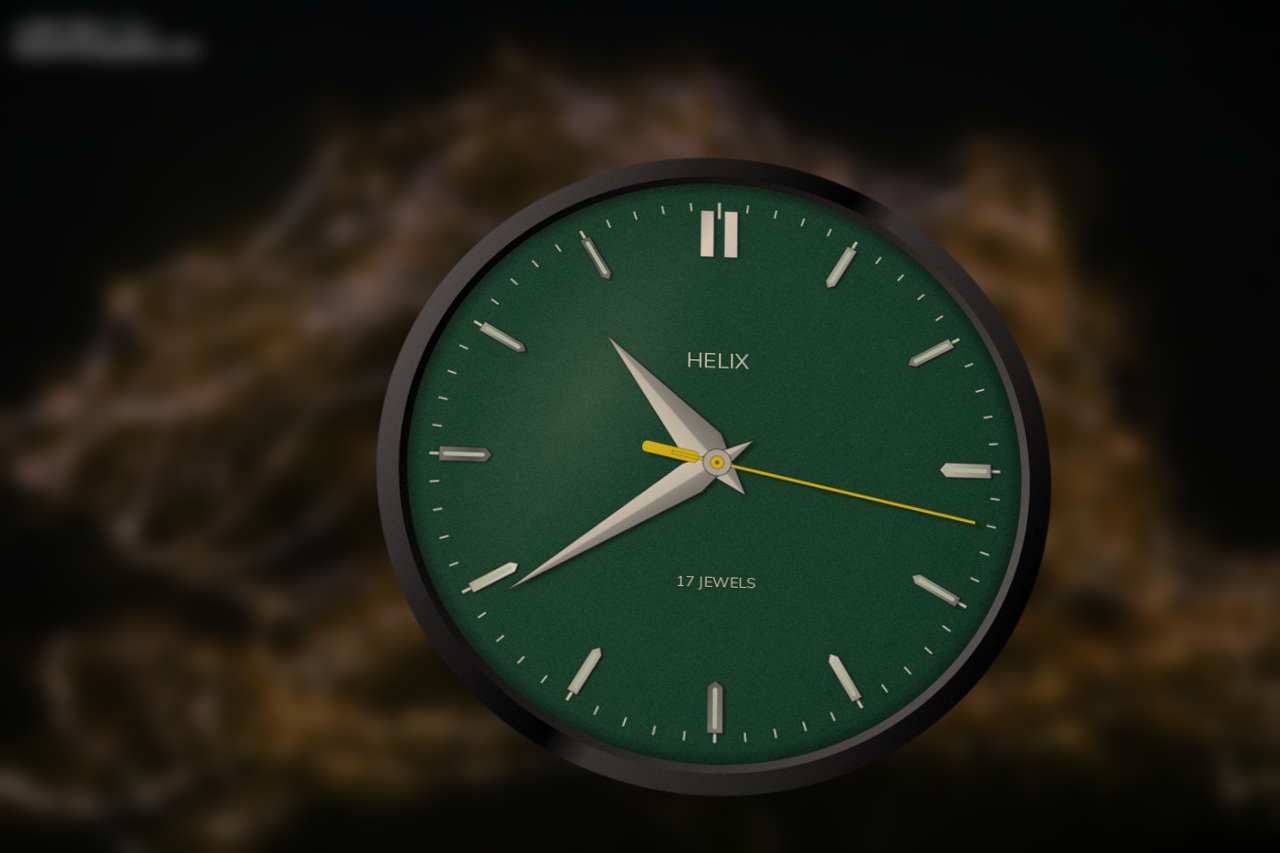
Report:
10:39:17
